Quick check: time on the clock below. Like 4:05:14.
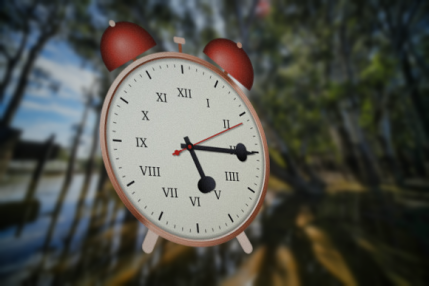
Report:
5:15:11
